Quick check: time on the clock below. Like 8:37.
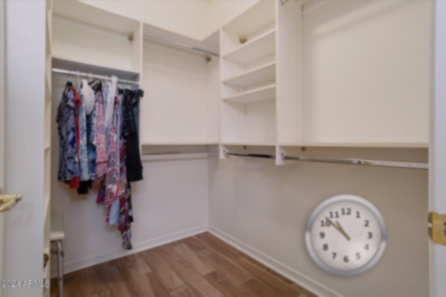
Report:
10:52
